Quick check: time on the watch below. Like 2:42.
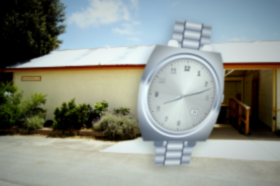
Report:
8:12
